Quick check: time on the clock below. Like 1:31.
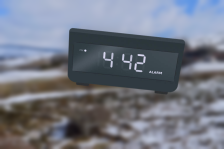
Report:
4:42
